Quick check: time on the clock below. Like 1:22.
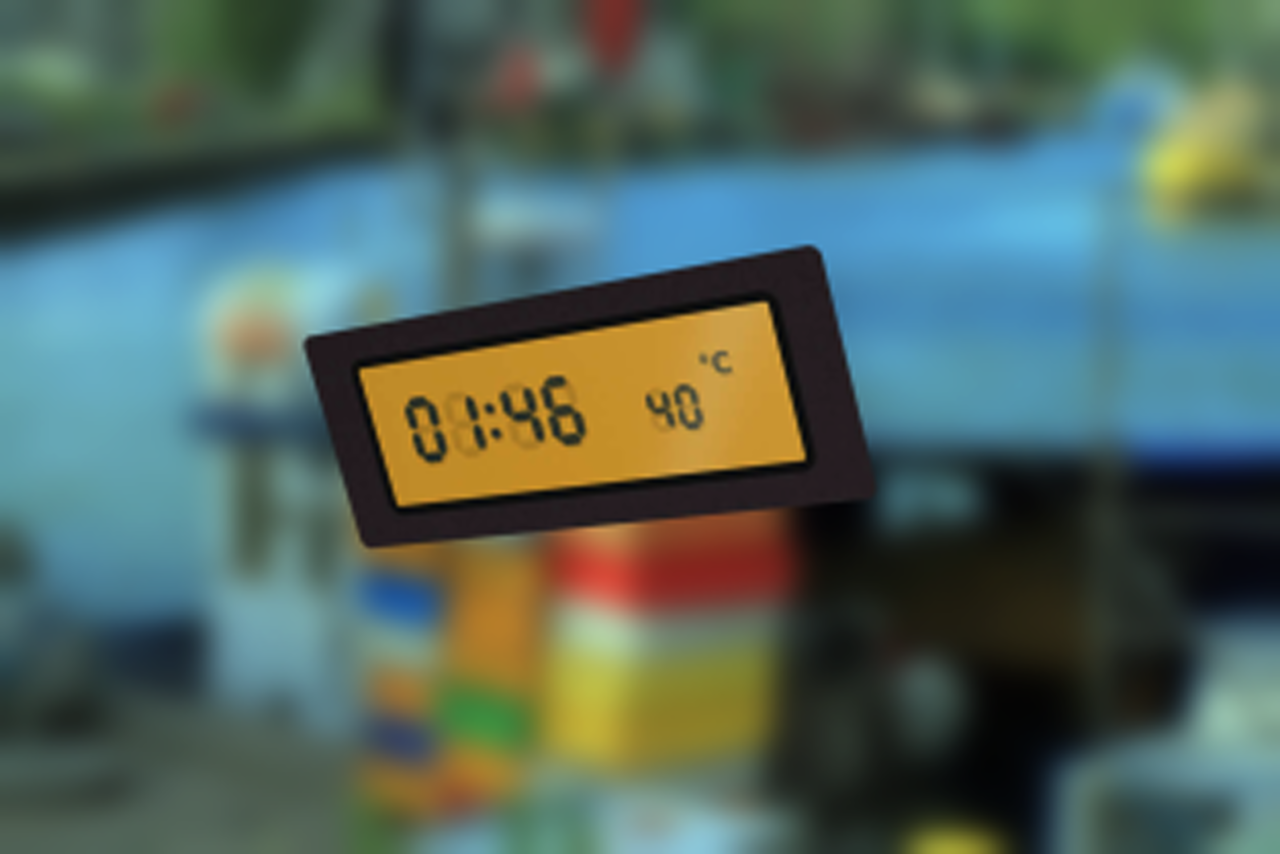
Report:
1:46
